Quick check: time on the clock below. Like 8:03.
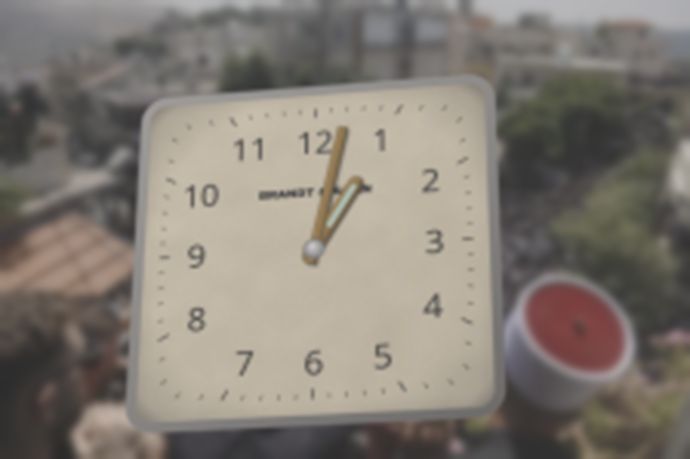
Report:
1:02
